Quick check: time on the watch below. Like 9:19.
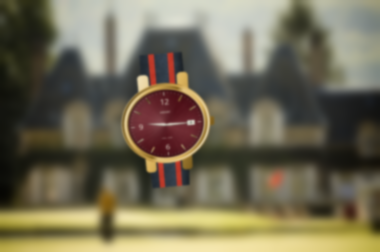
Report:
9:15
